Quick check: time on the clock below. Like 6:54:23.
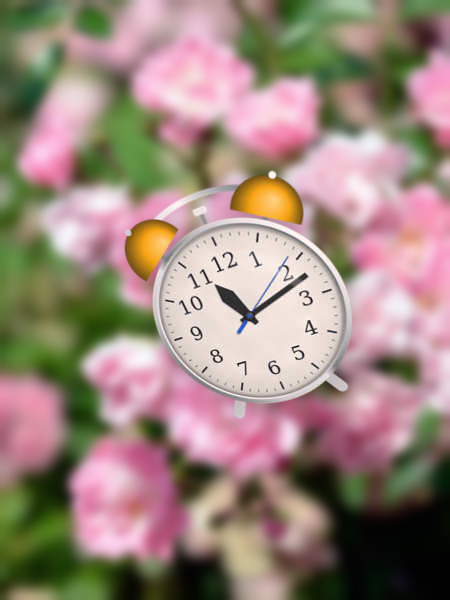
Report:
11:12:09
